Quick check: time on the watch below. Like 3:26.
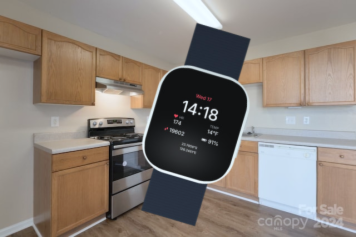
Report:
14:18
